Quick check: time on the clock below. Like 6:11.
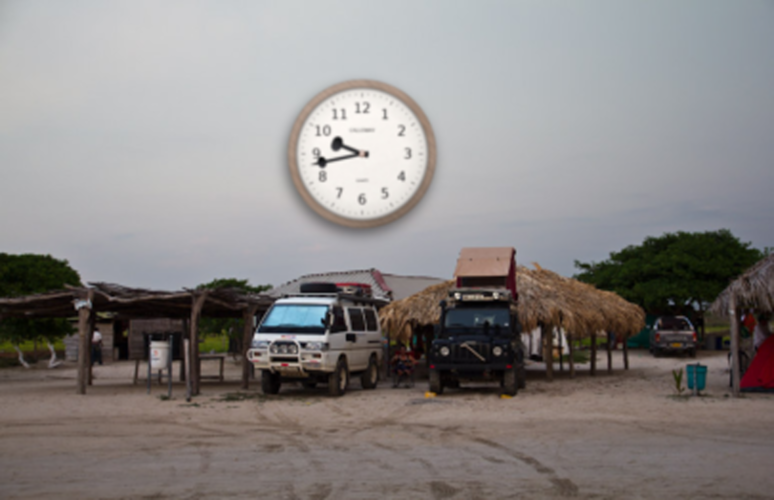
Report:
9:43
